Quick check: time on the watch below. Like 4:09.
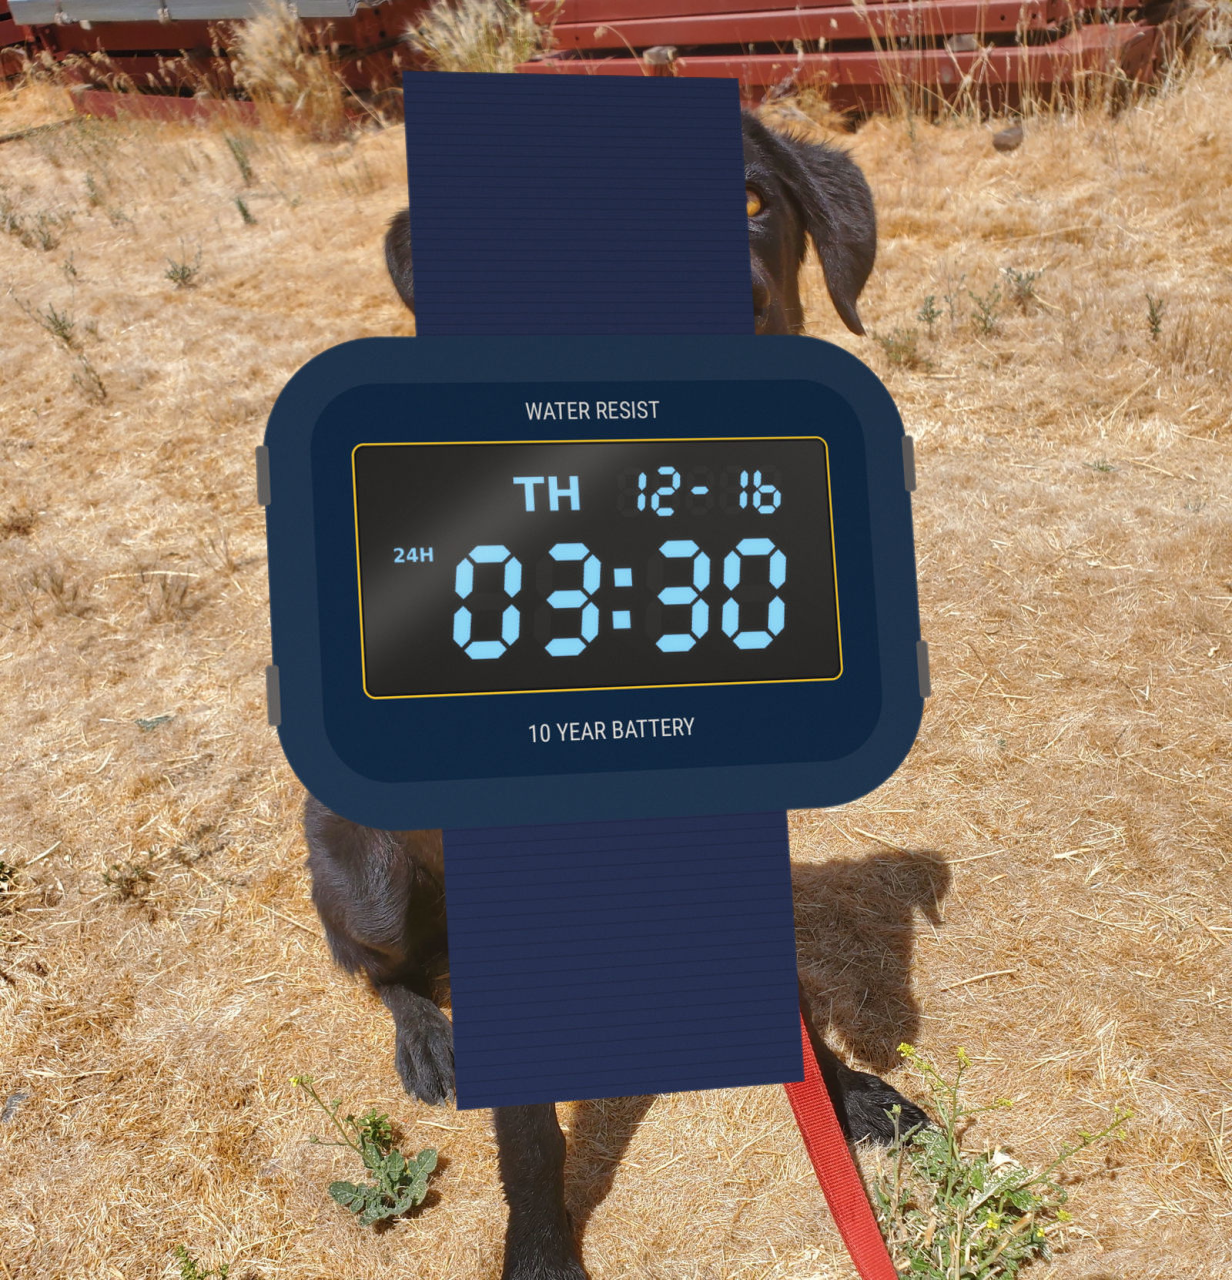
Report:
3:30
